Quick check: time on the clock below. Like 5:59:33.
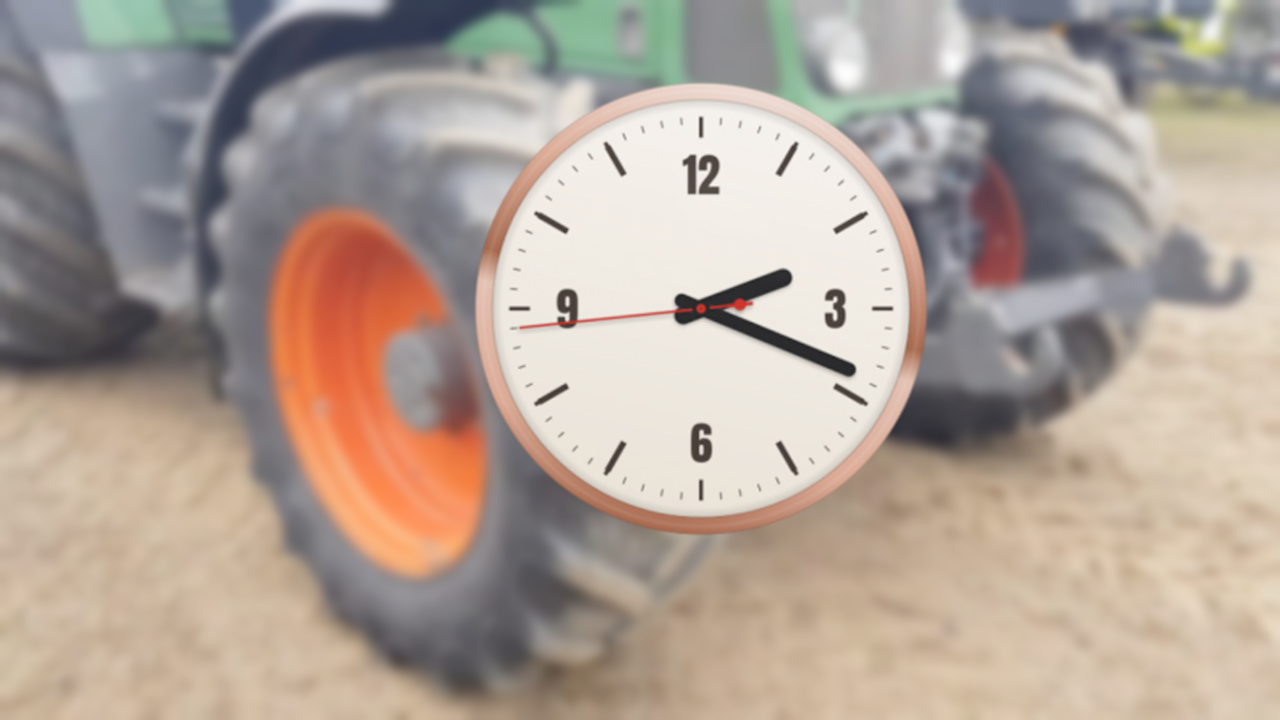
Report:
2:18:44
